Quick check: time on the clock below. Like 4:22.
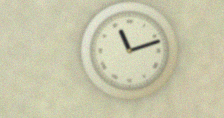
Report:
11:12
